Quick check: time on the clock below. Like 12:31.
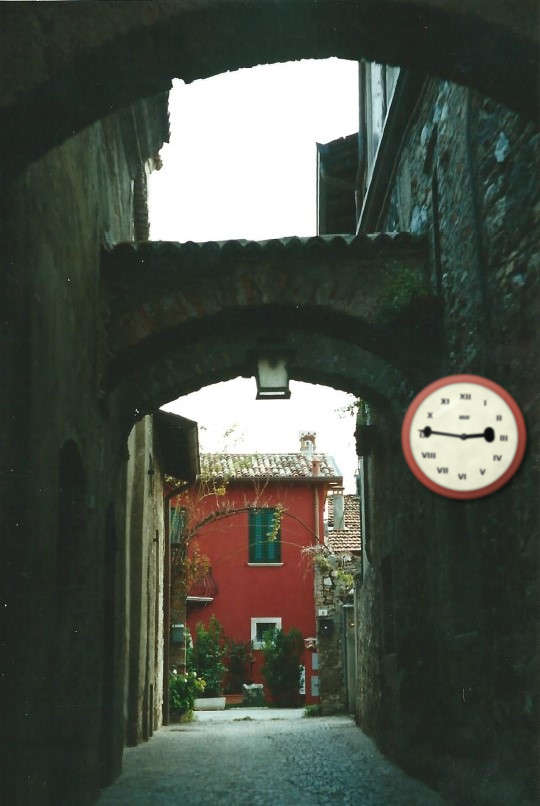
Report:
2:46
